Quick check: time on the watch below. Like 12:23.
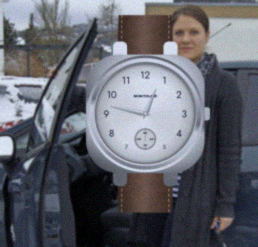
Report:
12:47
